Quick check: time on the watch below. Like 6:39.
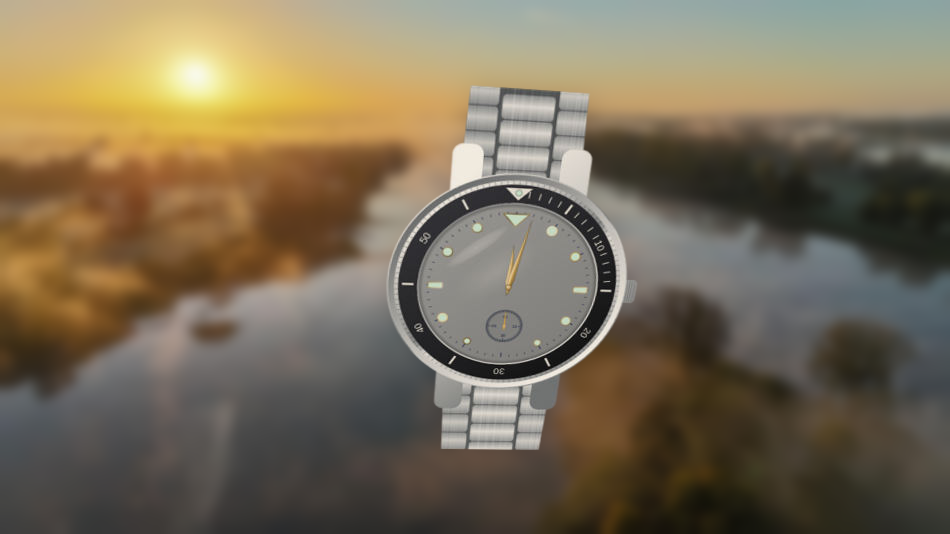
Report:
12:02
